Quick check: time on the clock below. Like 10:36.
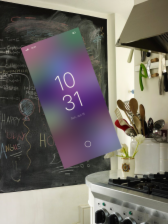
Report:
10:31
